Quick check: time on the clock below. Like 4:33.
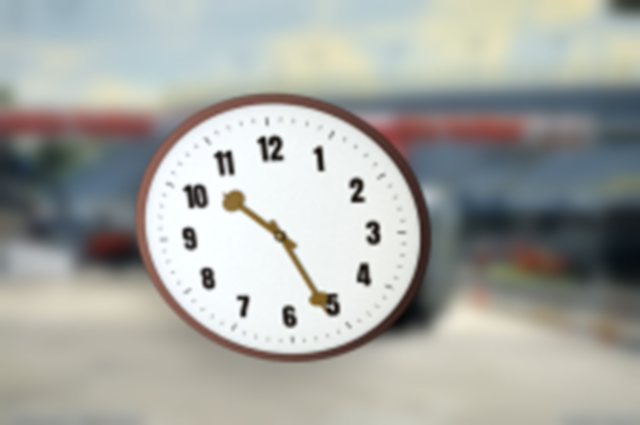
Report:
10:26
